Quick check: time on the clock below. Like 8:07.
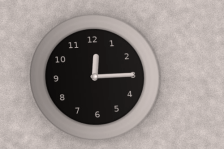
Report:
12:15
